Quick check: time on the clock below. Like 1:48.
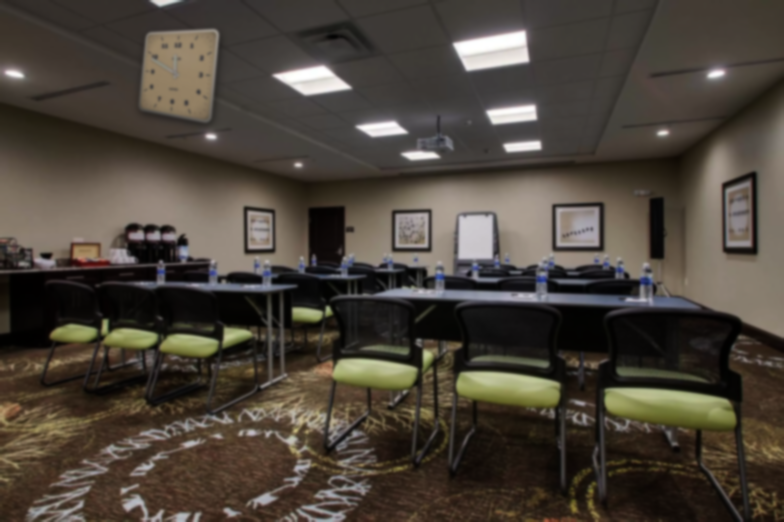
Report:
11:49
